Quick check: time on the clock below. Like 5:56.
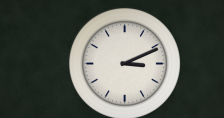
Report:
3:11
